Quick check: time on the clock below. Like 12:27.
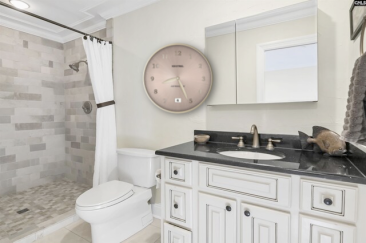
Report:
8:26
